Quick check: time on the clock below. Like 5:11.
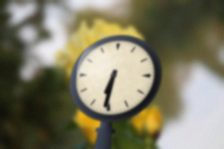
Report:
6:31
